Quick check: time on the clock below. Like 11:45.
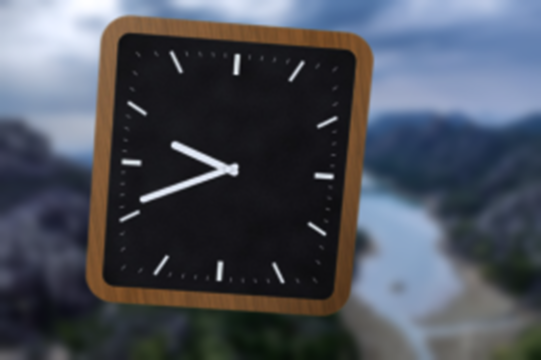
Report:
9:41
